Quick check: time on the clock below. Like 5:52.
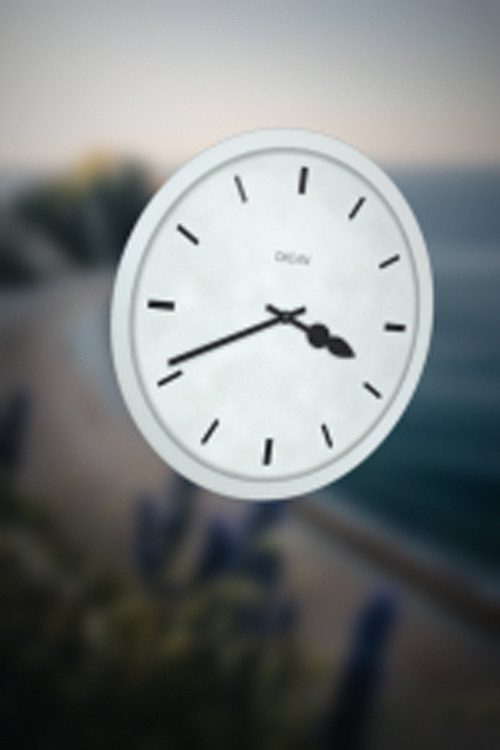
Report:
3:41
